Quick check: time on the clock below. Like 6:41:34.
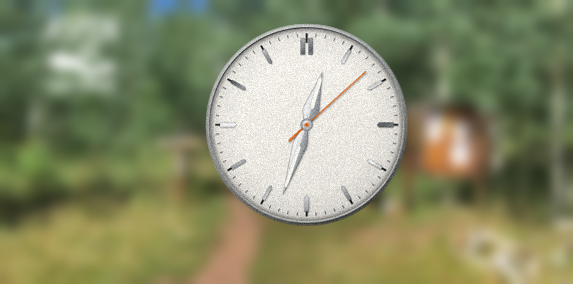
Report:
12:33:08
